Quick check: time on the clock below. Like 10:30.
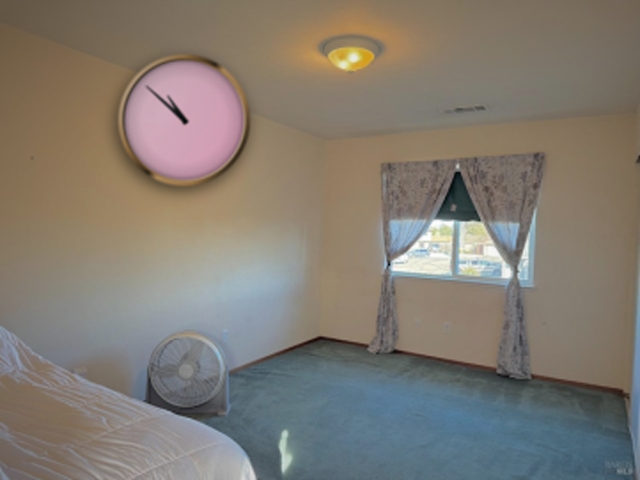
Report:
10:52
